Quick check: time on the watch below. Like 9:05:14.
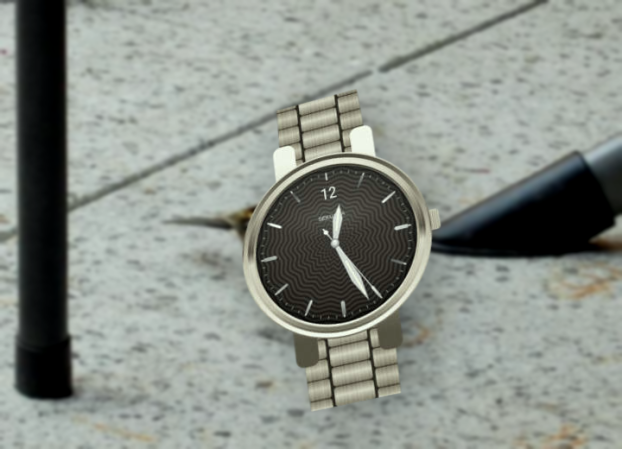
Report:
12:26:25
